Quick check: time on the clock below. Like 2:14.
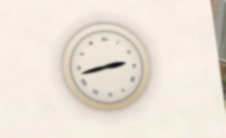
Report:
2:43
